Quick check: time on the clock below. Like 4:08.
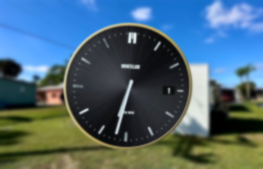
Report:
6:32
